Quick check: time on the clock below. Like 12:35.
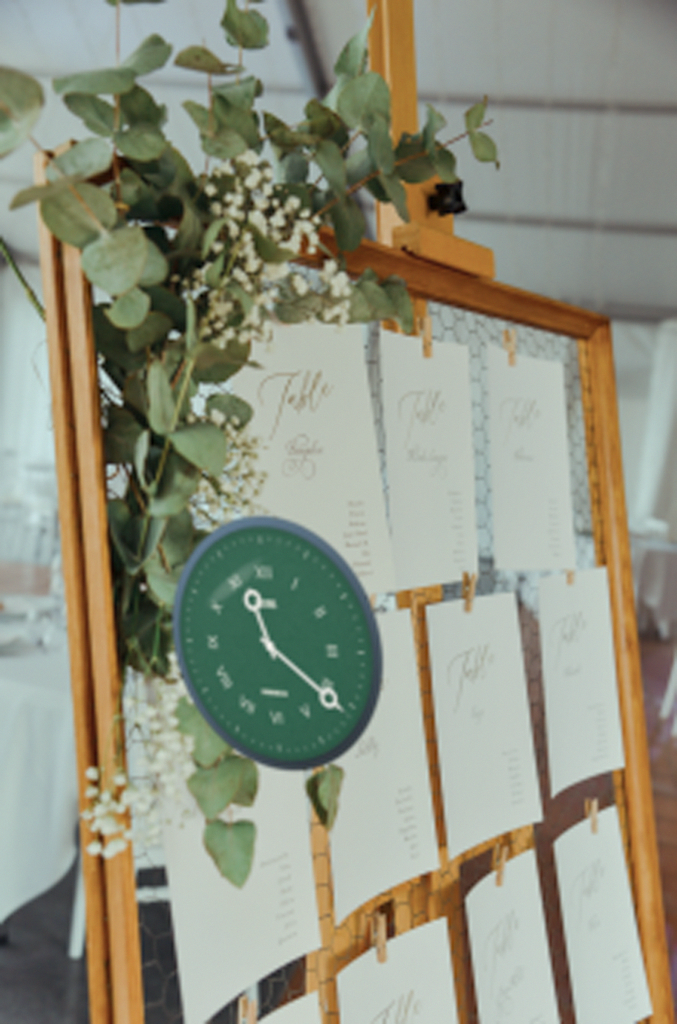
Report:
11:21
